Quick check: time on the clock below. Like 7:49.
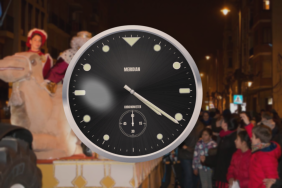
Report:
4:21
